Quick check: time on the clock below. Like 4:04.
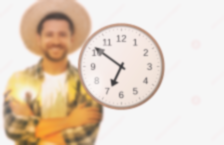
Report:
6:51
